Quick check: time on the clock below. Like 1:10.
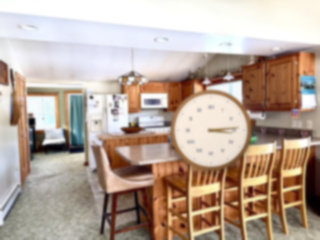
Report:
3:14
